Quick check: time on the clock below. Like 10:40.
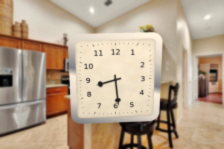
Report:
8:29
